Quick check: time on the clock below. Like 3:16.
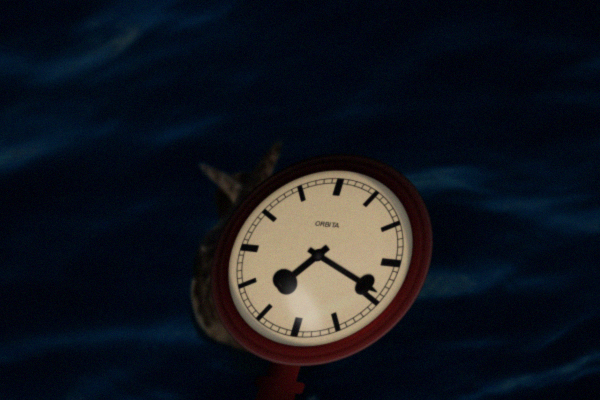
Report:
7:19
